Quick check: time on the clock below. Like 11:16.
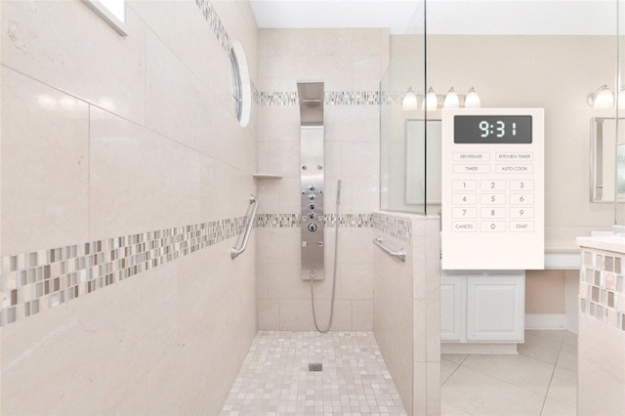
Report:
9:31
